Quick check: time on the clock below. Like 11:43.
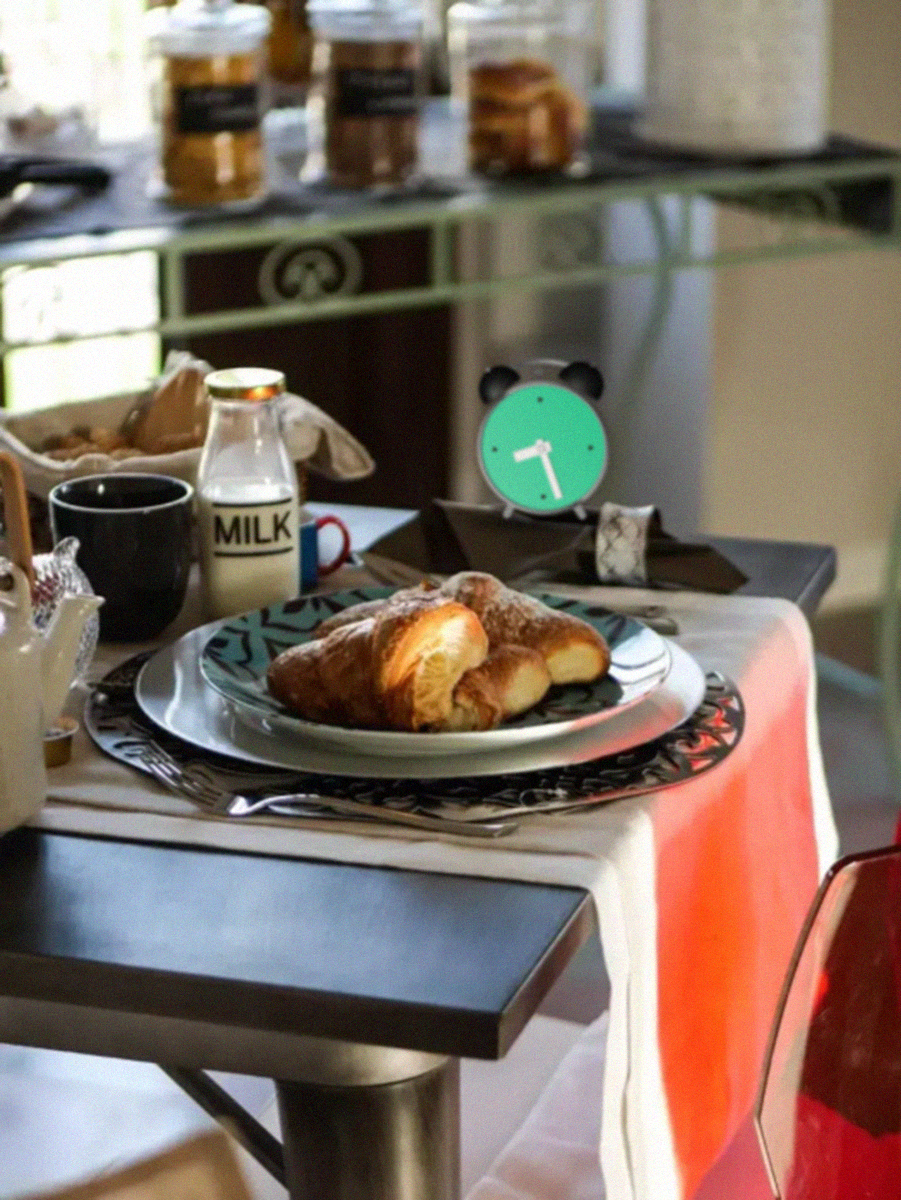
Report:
8:27
